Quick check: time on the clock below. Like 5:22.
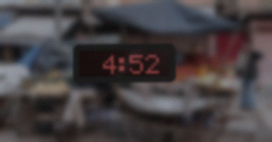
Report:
4:52
